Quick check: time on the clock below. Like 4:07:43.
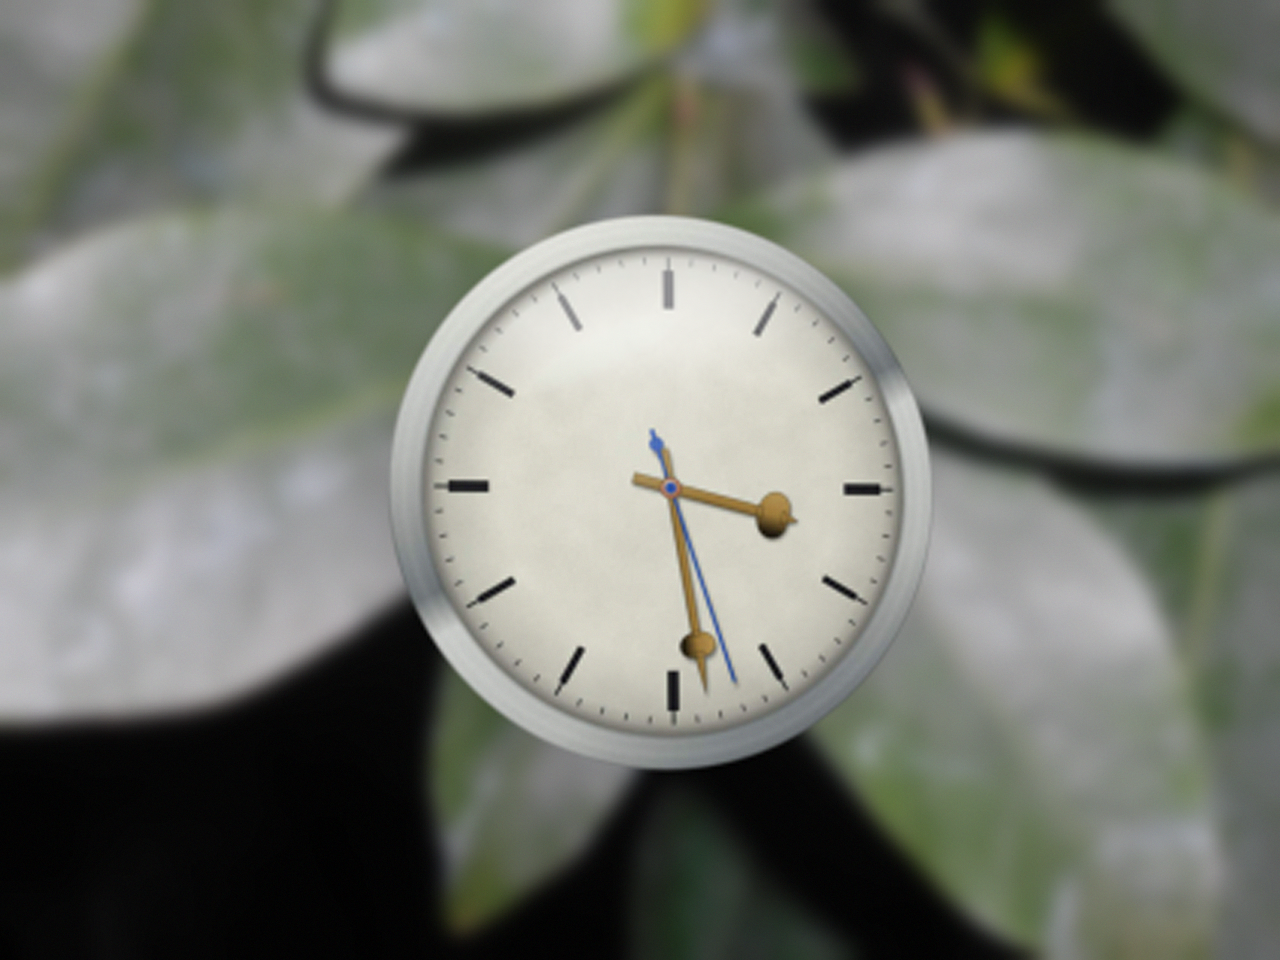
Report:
3:28:27
